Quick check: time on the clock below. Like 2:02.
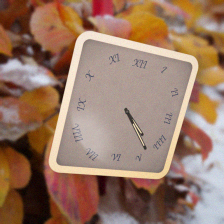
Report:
4:23
